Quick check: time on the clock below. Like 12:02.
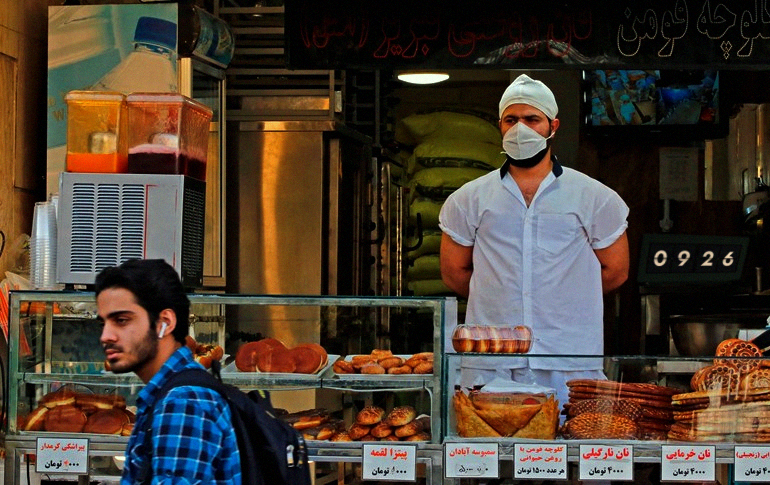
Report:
9:26
